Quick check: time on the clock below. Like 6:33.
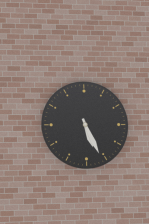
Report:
5:26
